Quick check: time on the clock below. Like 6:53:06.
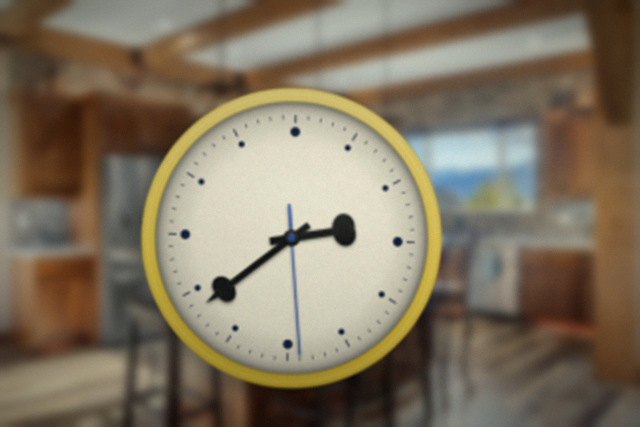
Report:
2:38:29
